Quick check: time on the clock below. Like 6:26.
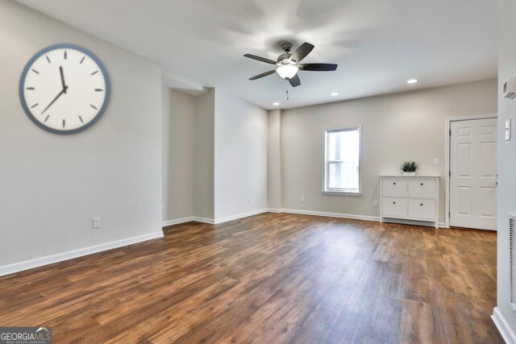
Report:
11:37
